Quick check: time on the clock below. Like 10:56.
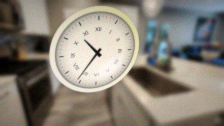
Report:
10:36
